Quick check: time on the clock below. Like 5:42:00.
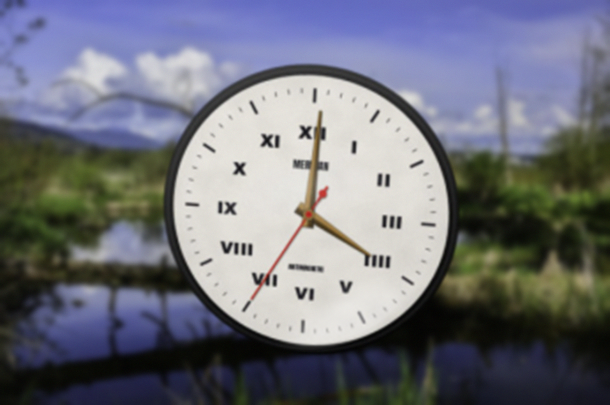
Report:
4:00:35
